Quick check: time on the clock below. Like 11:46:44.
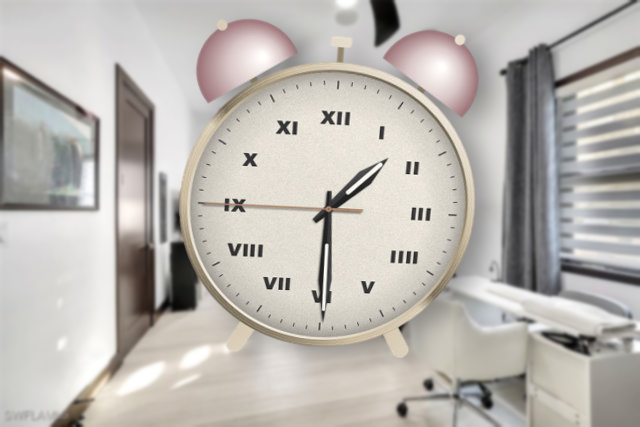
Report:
1:29:45
